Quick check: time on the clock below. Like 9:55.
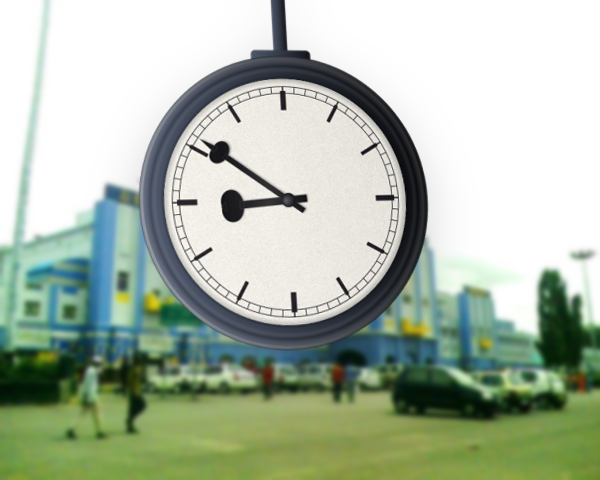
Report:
8:51
